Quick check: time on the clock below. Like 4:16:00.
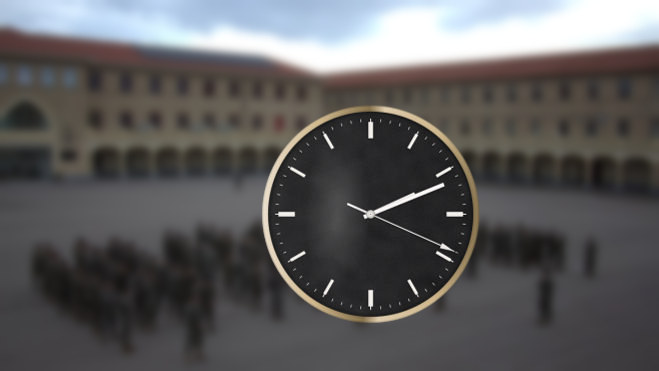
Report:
2:11:19
